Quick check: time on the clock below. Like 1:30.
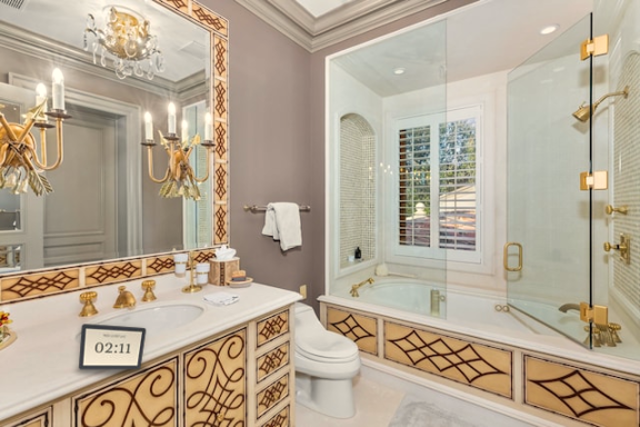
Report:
2:11
